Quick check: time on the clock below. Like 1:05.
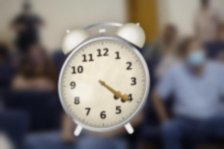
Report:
4:21
